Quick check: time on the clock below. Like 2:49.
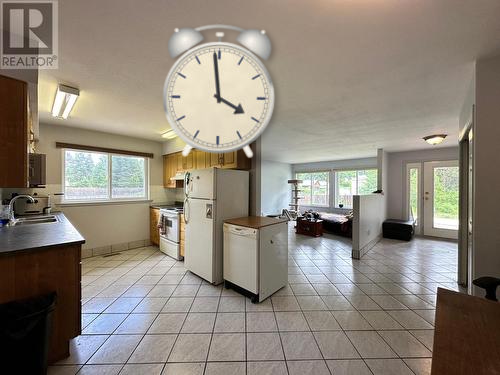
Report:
3:59
